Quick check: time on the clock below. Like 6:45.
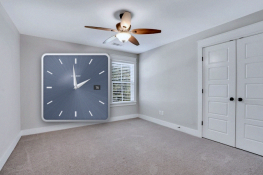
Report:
1:59
